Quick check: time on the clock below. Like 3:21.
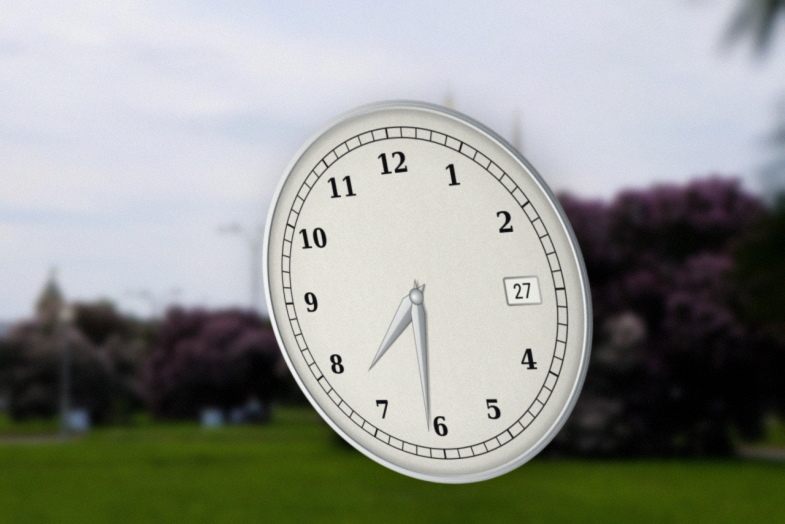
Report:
7:31
